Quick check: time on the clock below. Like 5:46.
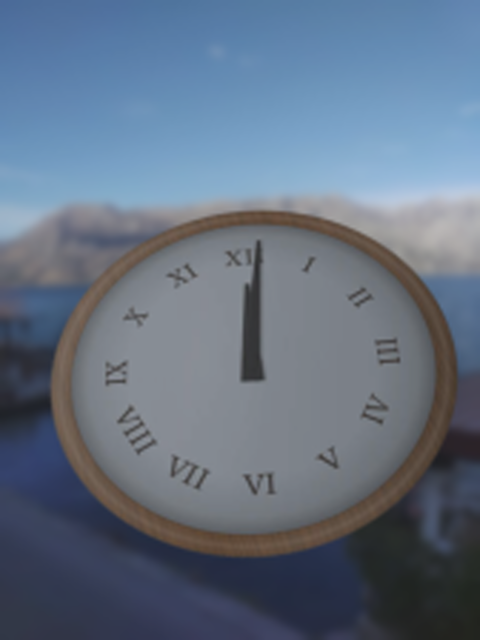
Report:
12:01
